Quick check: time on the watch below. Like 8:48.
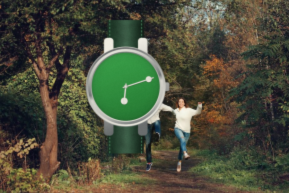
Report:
6:12
